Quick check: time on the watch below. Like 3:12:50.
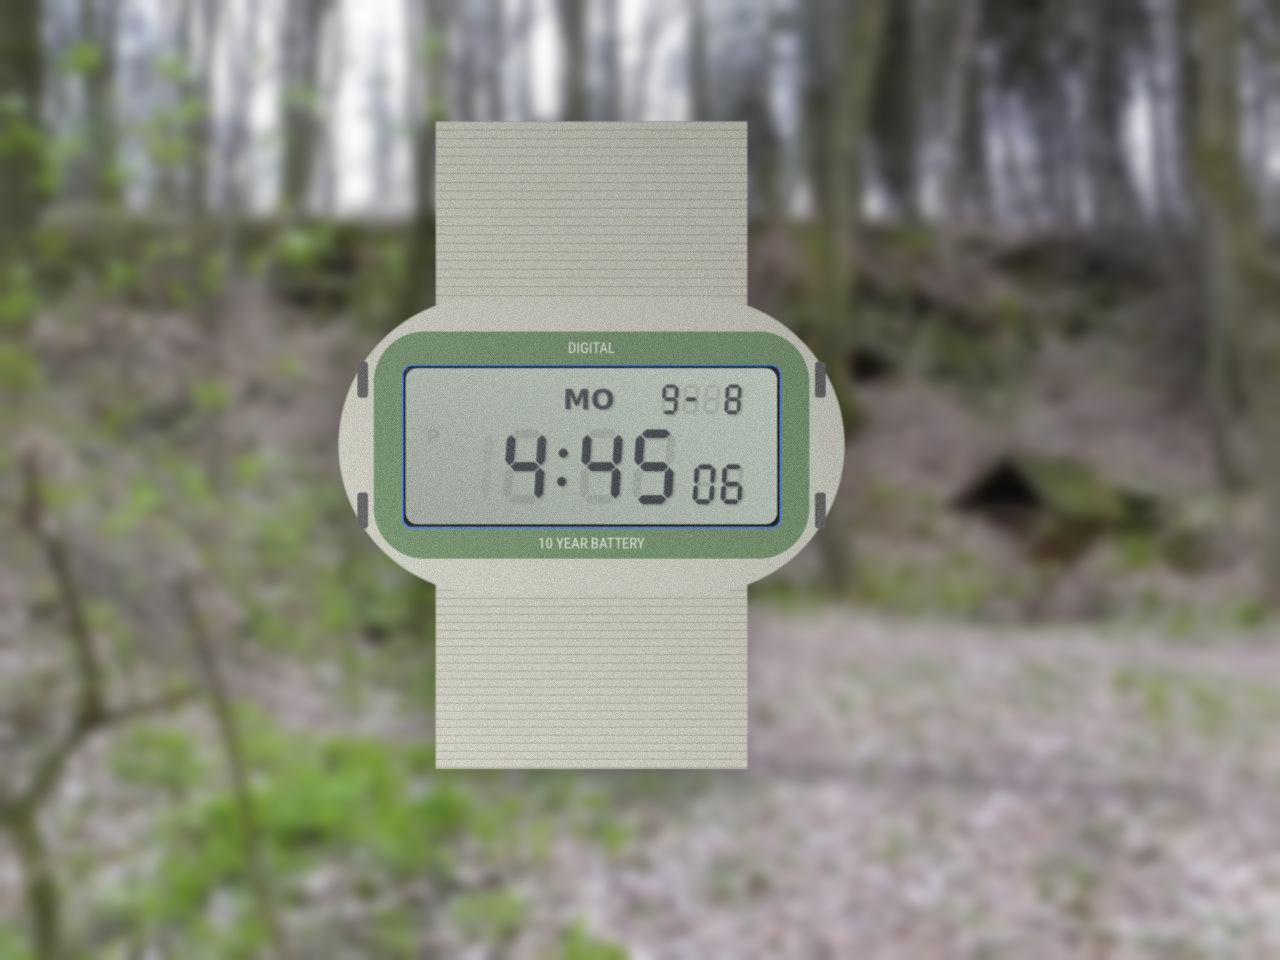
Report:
4:45:06
